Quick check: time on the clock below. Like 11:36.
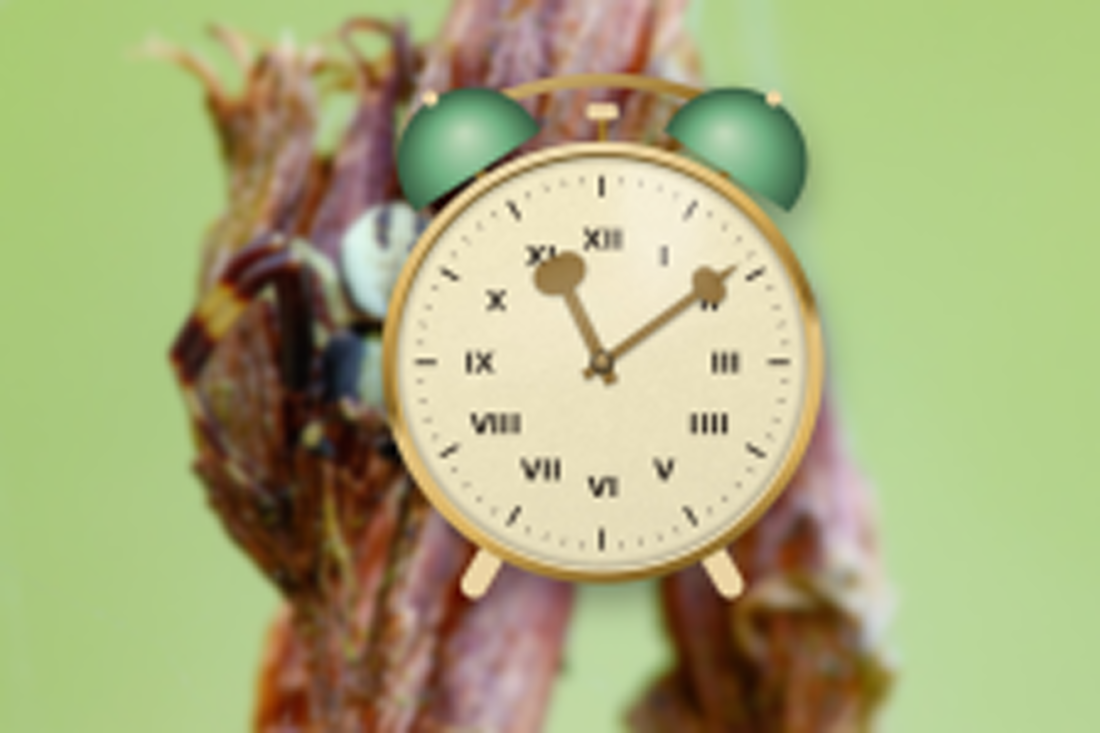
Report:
11:09
